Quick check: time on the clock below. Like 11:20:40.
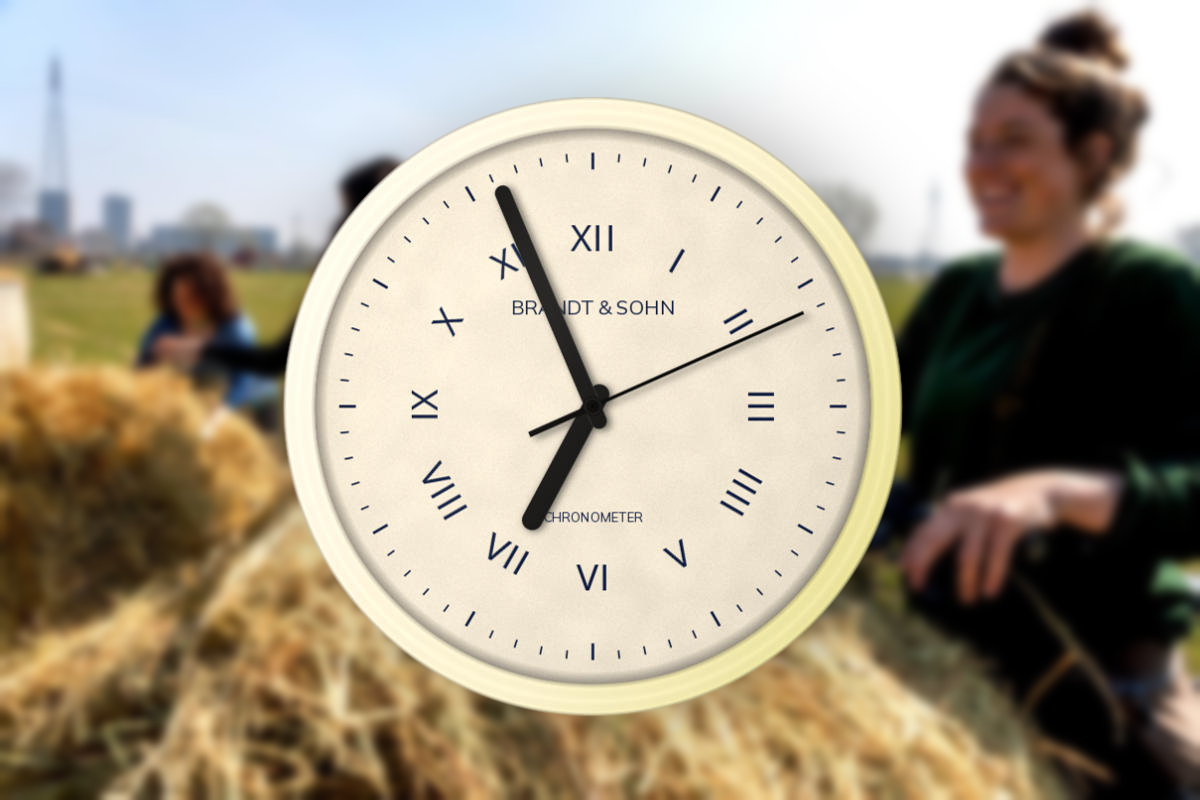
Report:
6:56:11
